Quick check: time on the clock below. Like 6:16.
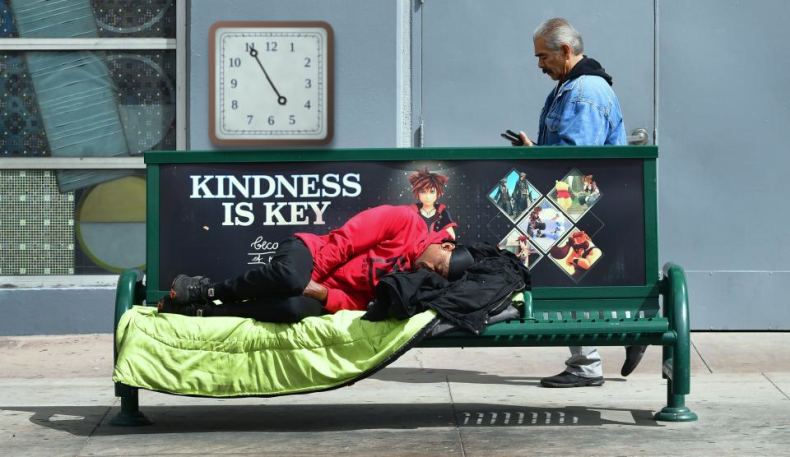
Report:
4:55
